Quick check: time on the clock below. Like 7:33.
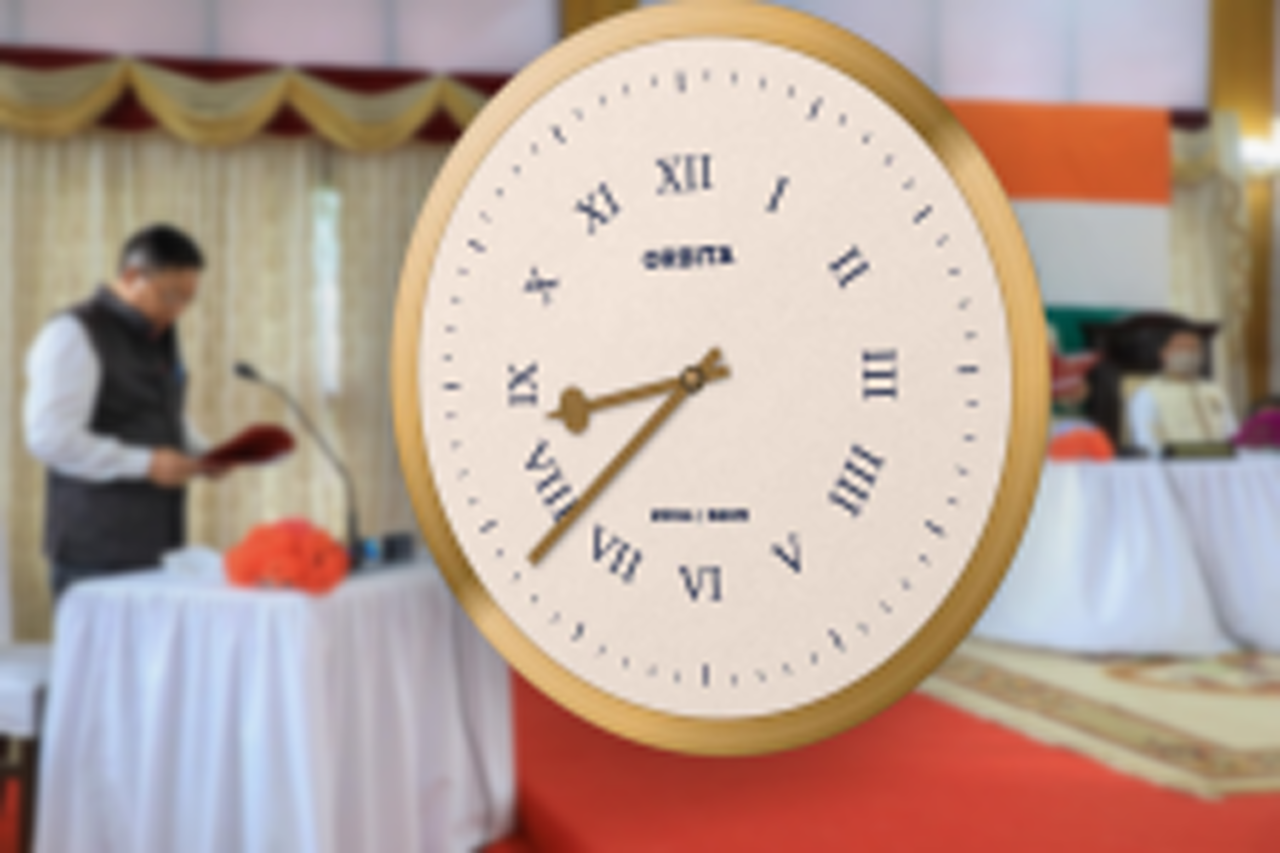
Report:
8:38
